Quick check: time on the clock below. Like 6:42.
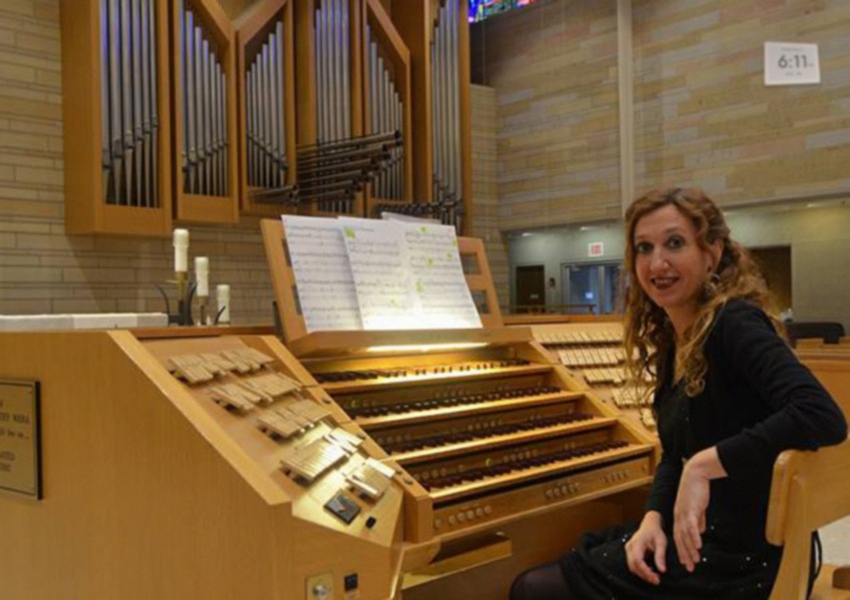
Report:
6:11
